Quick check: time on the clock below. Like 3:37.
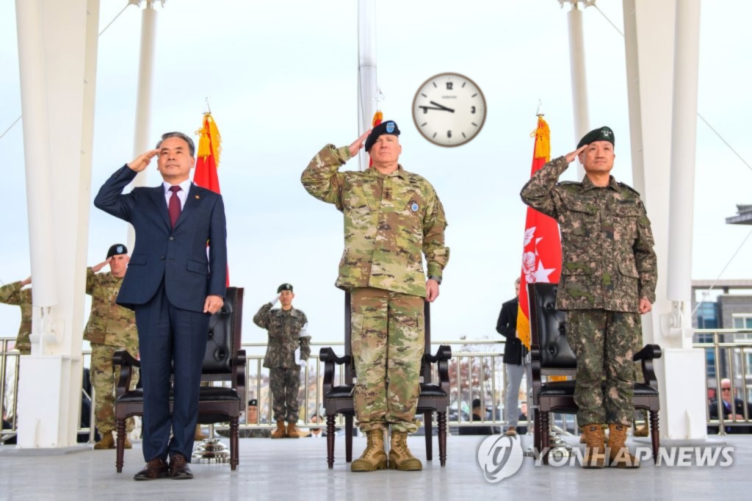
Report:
9:46
